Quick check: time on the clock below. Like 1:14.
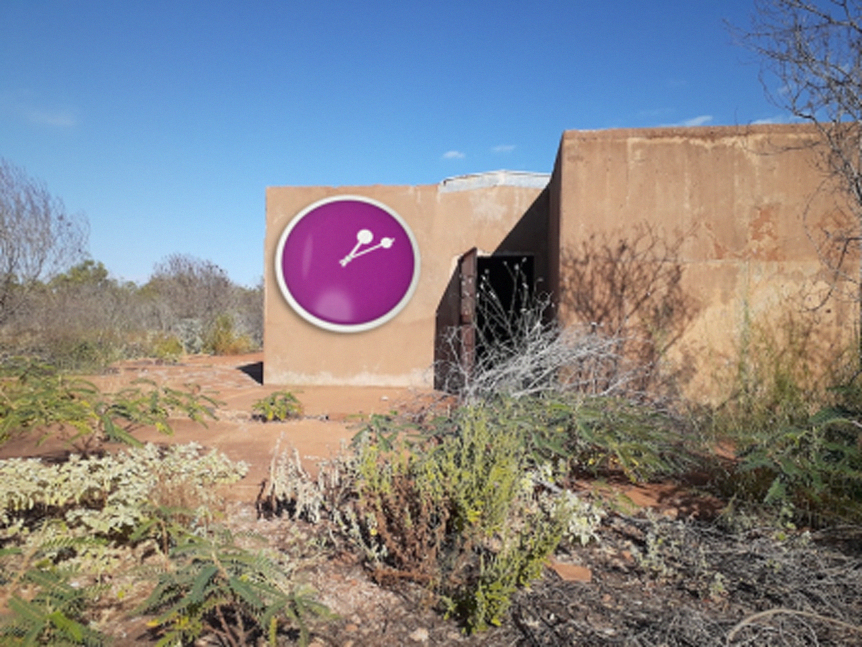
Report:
1:11
